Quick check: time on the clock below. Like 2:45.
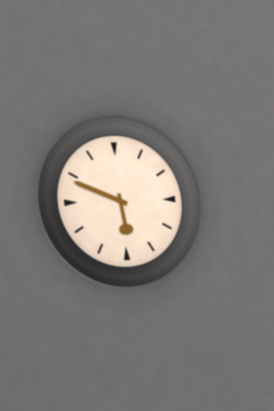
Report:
5:49
